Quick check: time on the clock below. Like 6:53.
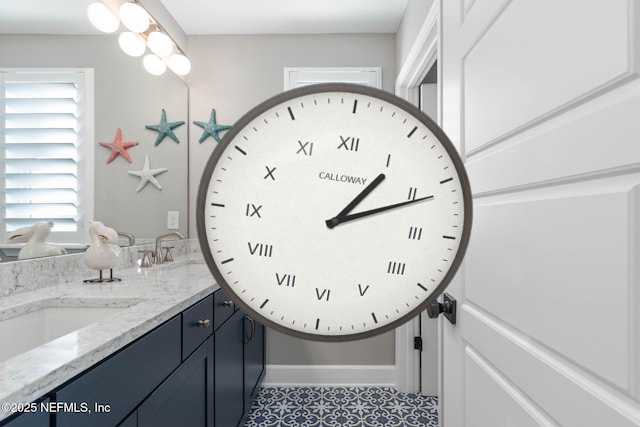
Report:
1:11
